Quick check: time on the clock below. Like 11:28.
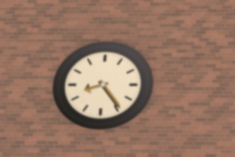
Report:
8:24
